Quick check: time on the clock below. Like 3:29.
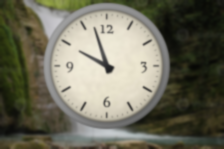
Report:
9:57
